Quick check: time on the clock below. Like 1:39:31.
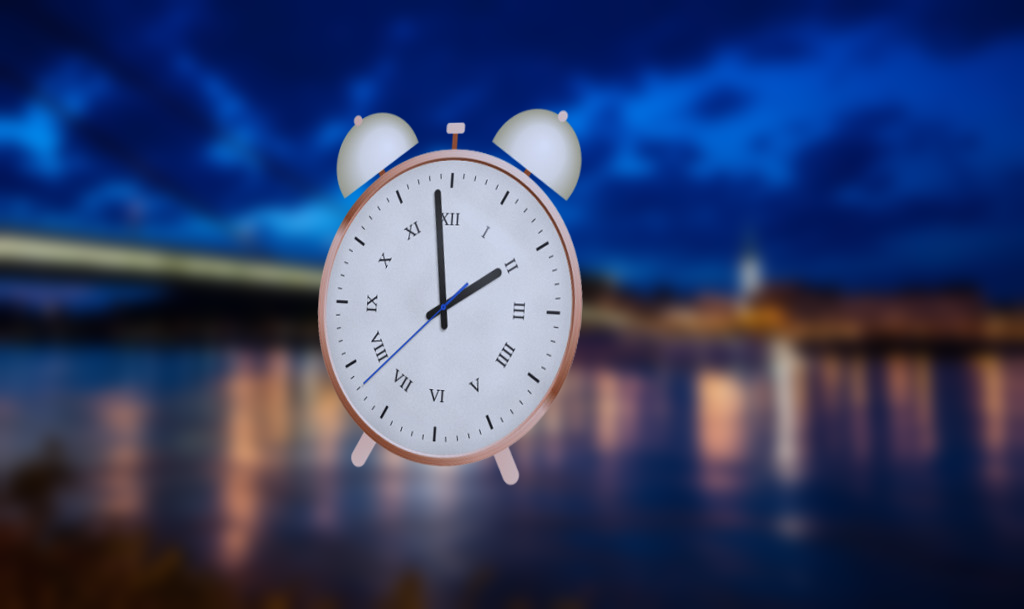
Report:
1:58:38
